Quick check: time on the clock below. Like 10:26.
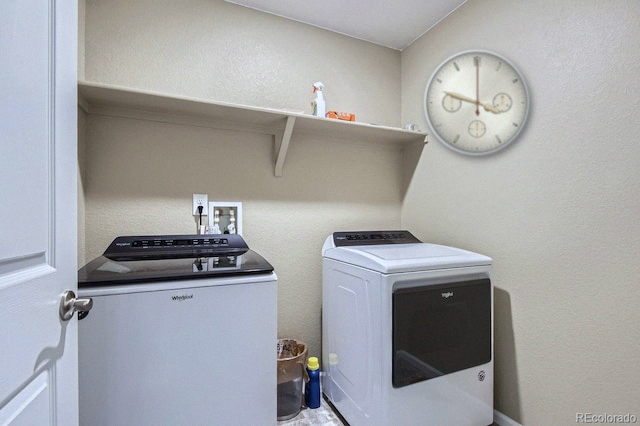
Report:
3:48
